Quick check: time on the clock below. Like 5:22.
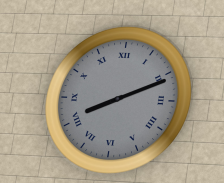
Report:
8:11
